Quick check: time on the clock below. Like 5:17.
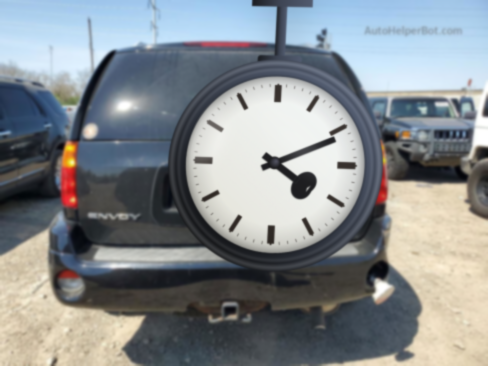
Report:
4:11
